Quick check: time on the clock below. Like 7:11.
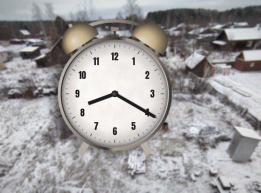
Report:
8:20
